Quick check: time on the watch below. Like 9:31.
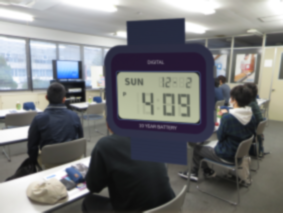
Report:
4:09
